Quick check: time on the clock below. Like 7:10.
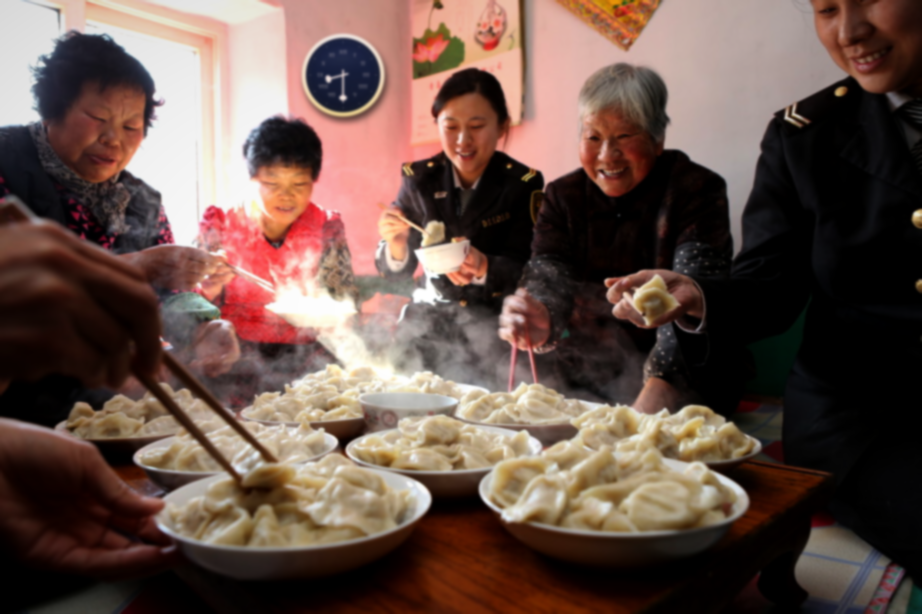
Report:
8:30
